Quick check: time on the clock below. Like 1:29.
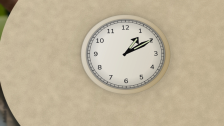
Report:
1:10
